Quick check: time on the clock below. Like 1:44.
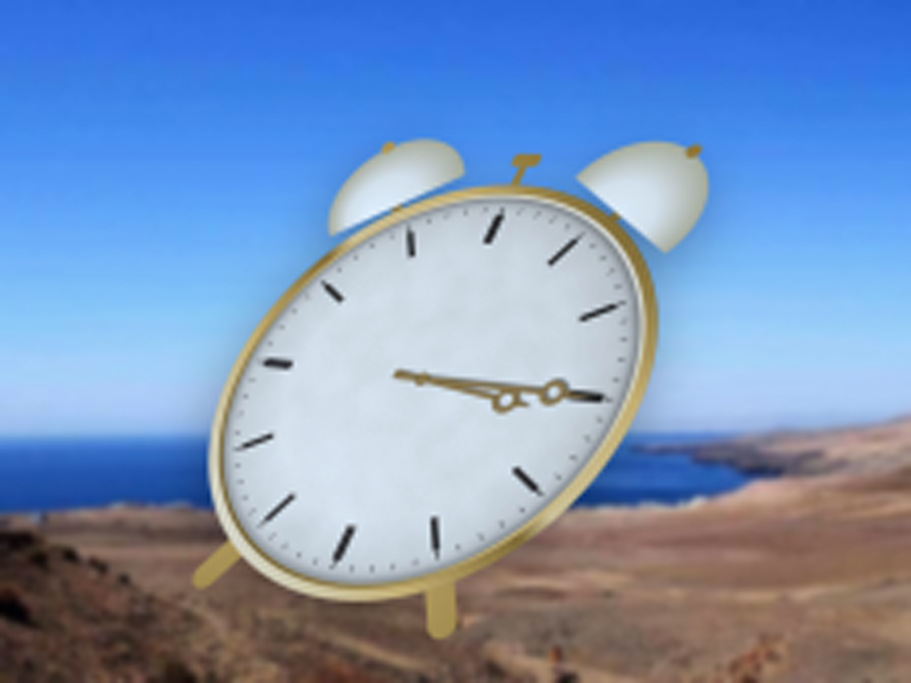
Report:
3:15
